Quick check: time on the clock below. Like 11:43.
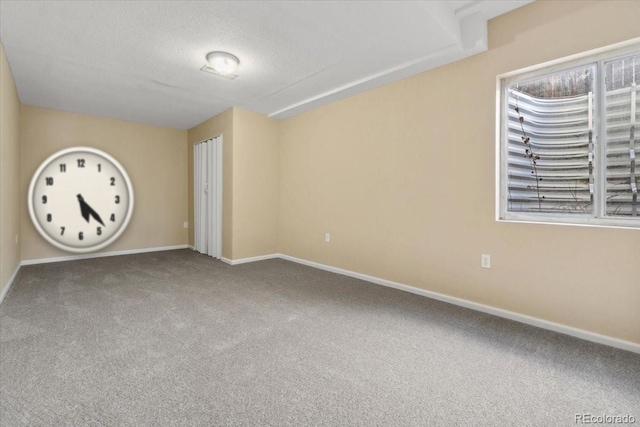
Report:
5:23
